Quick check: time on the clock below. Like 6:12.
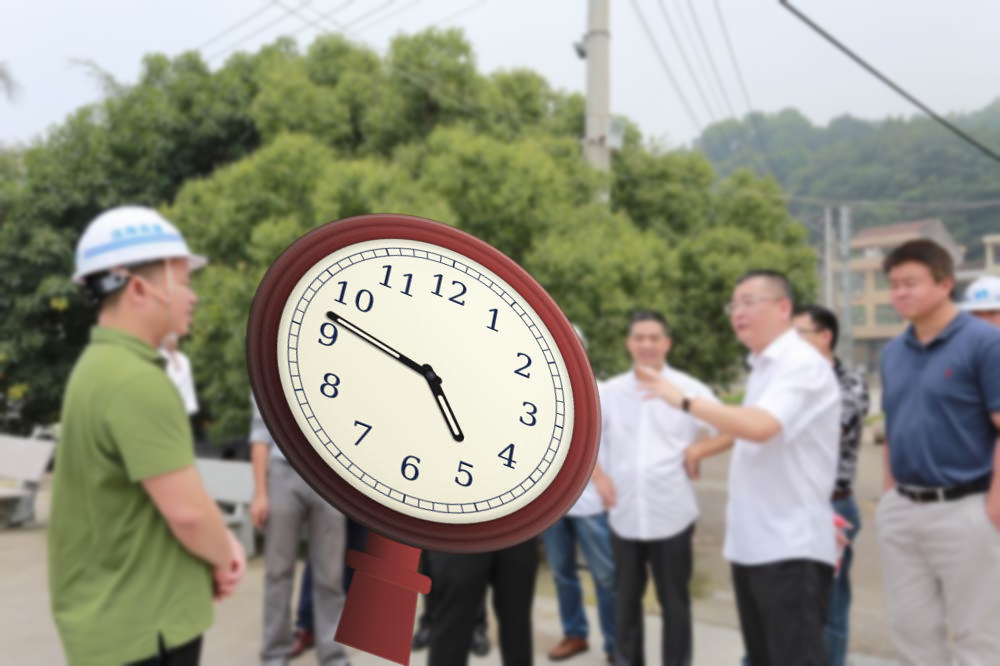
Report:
4:47
